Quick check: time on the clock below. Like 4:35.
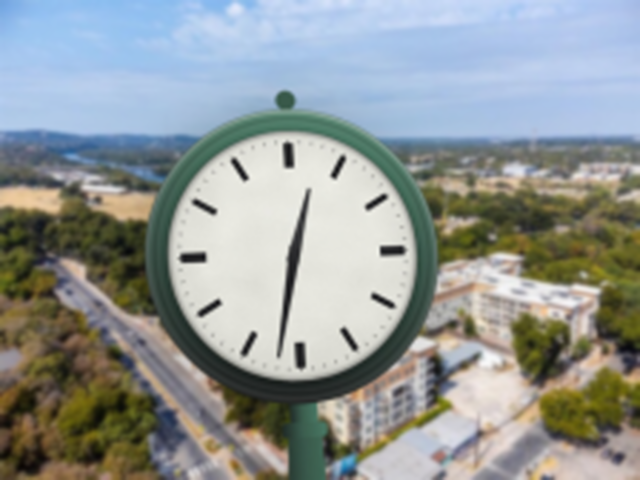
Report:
12:32
